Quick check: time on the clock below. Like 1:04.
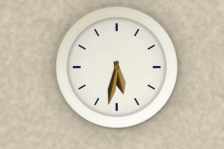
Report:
5:32
